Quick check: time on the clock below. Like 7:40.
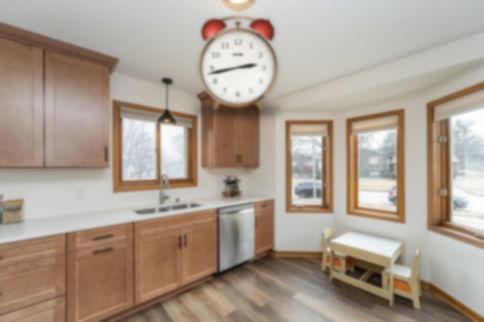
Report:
2:43
